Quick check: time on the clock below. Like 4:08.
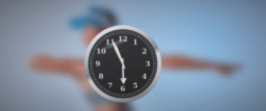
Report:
5:56
